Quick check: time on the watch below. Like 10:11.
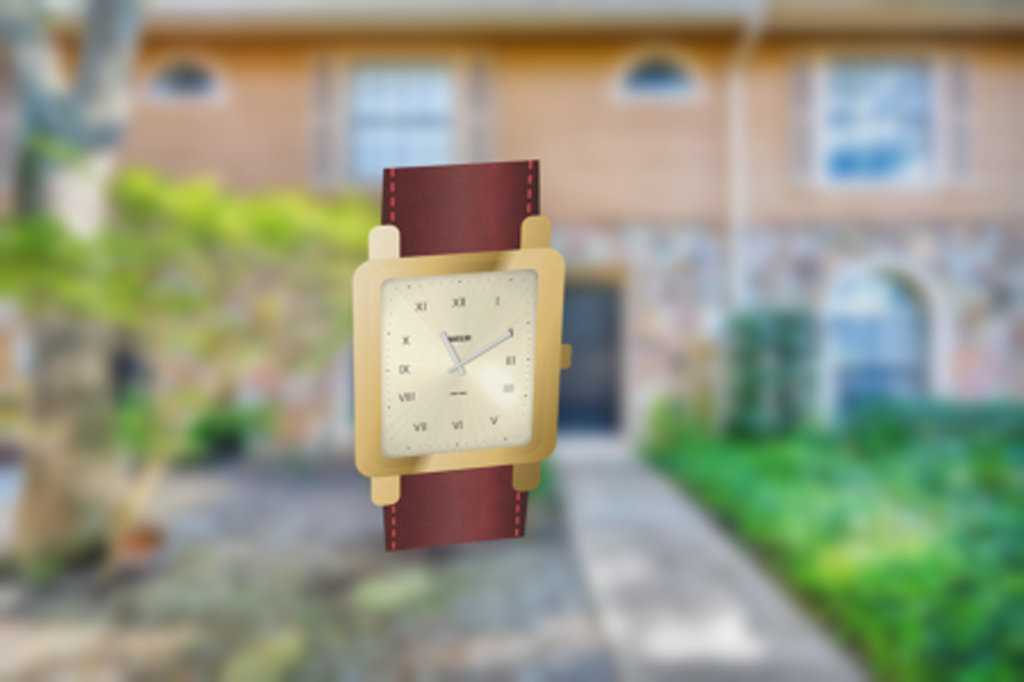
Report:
11:10
